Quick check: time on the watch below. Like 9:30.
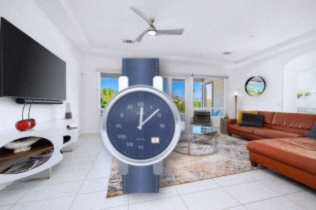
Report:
12:08
